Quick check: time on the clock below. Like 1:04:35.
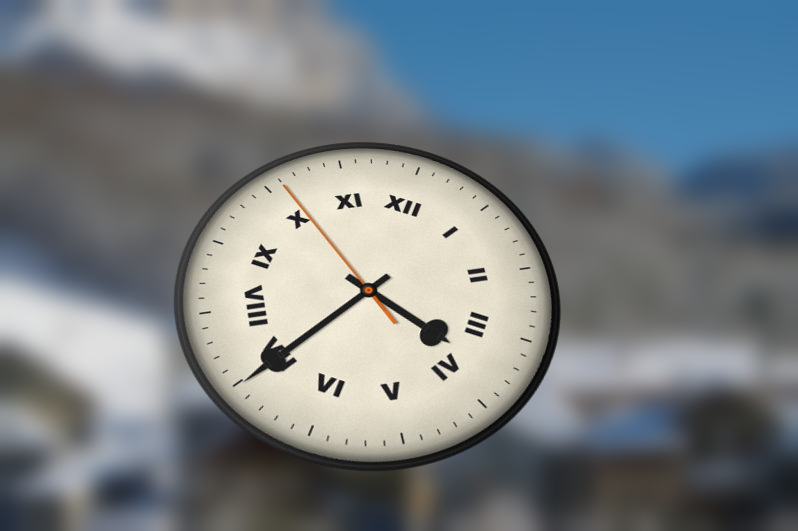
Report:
3:34:51
